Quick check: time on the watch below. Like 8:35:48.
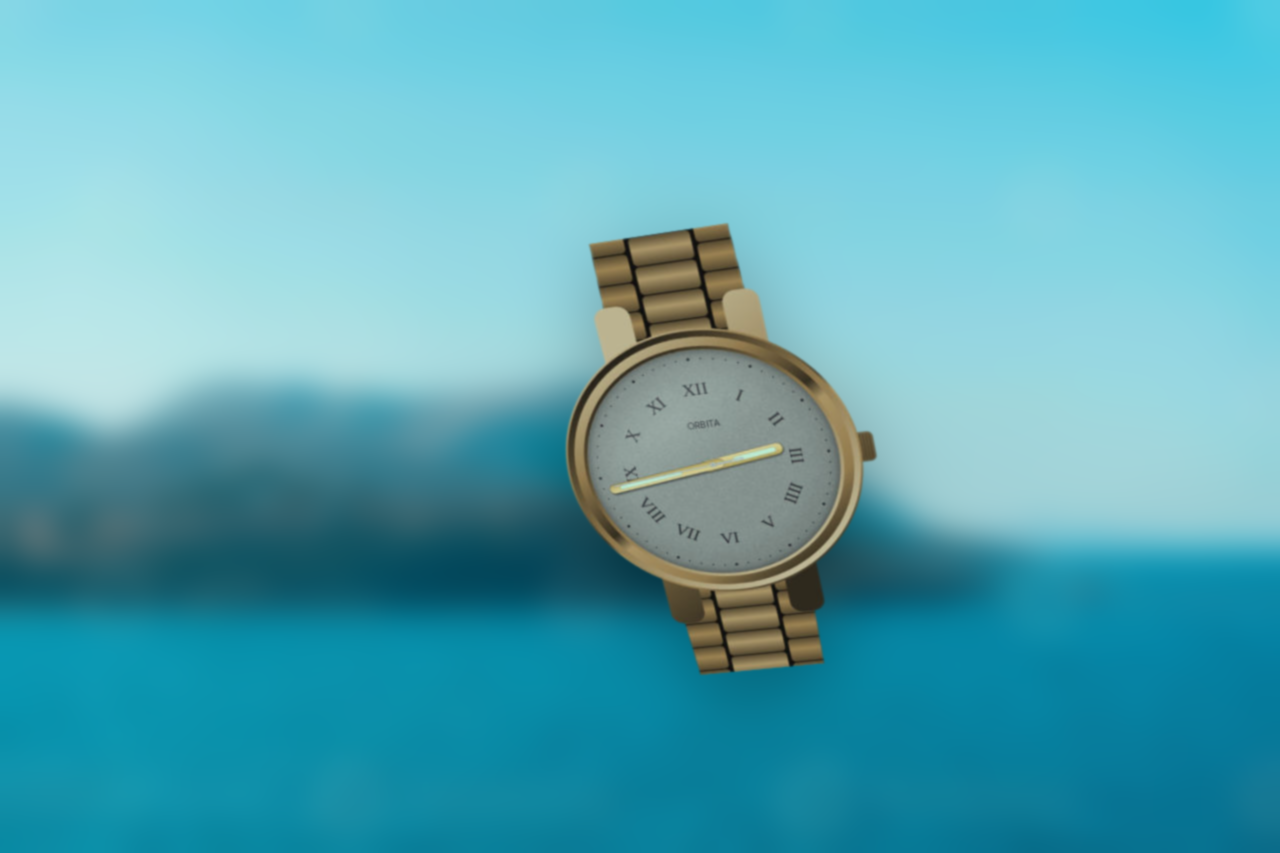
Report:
2:43:44
